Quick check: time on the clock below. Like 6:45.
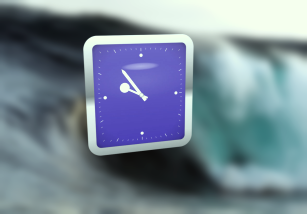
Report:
9:54
